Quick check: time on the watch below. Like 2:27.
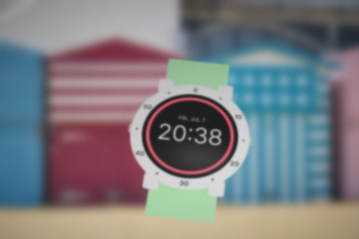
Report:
20:38
